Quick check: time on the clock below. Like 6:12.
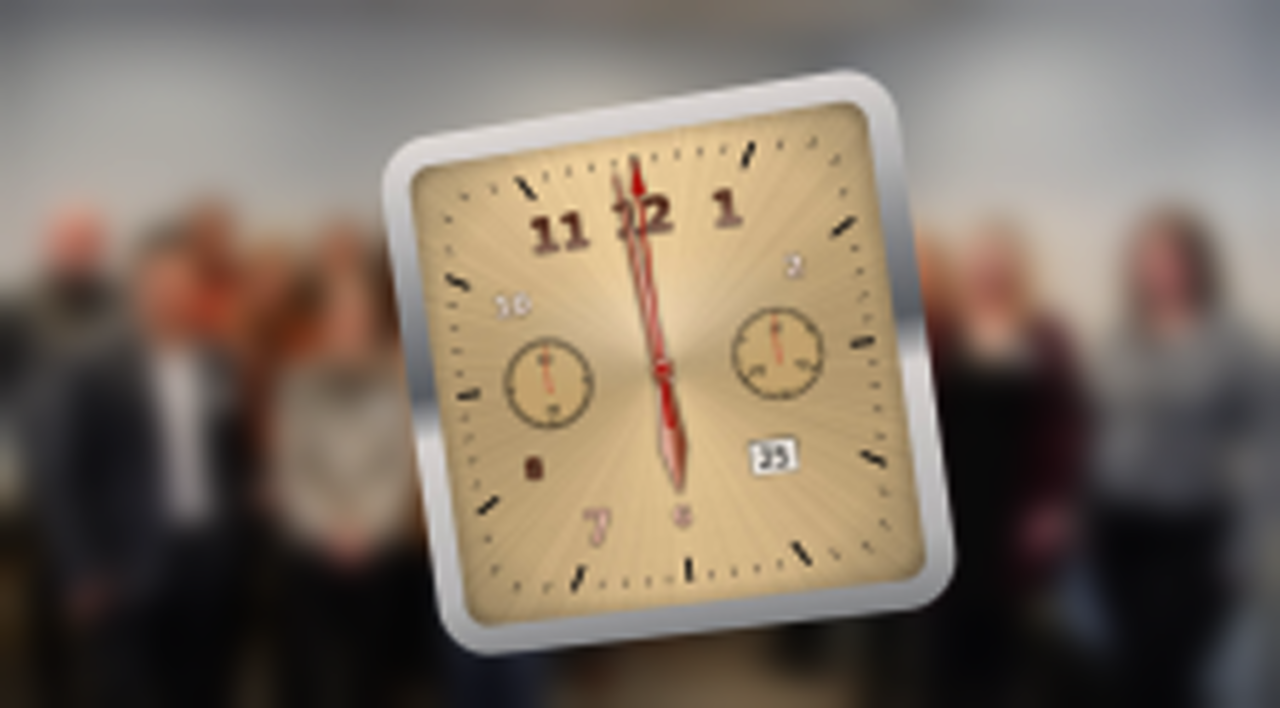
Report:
5:59
